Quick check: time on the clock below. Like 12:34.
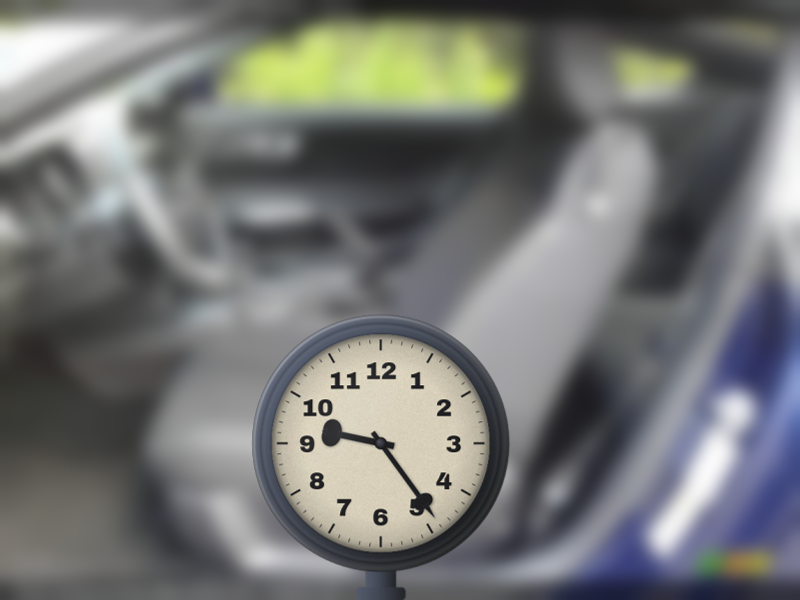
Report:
9:24
